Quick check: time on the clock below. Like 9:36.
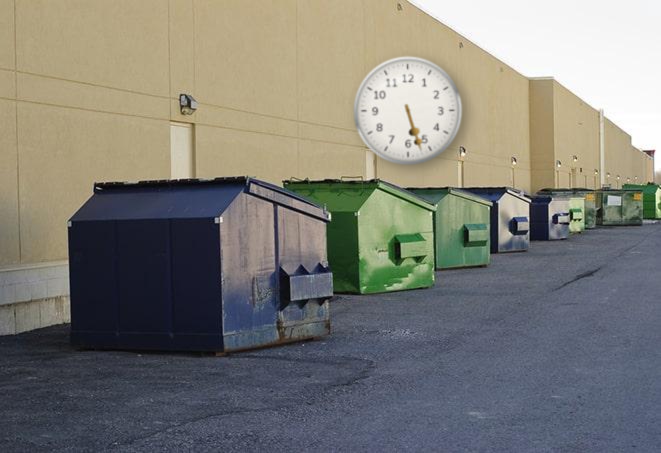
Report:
5:27
